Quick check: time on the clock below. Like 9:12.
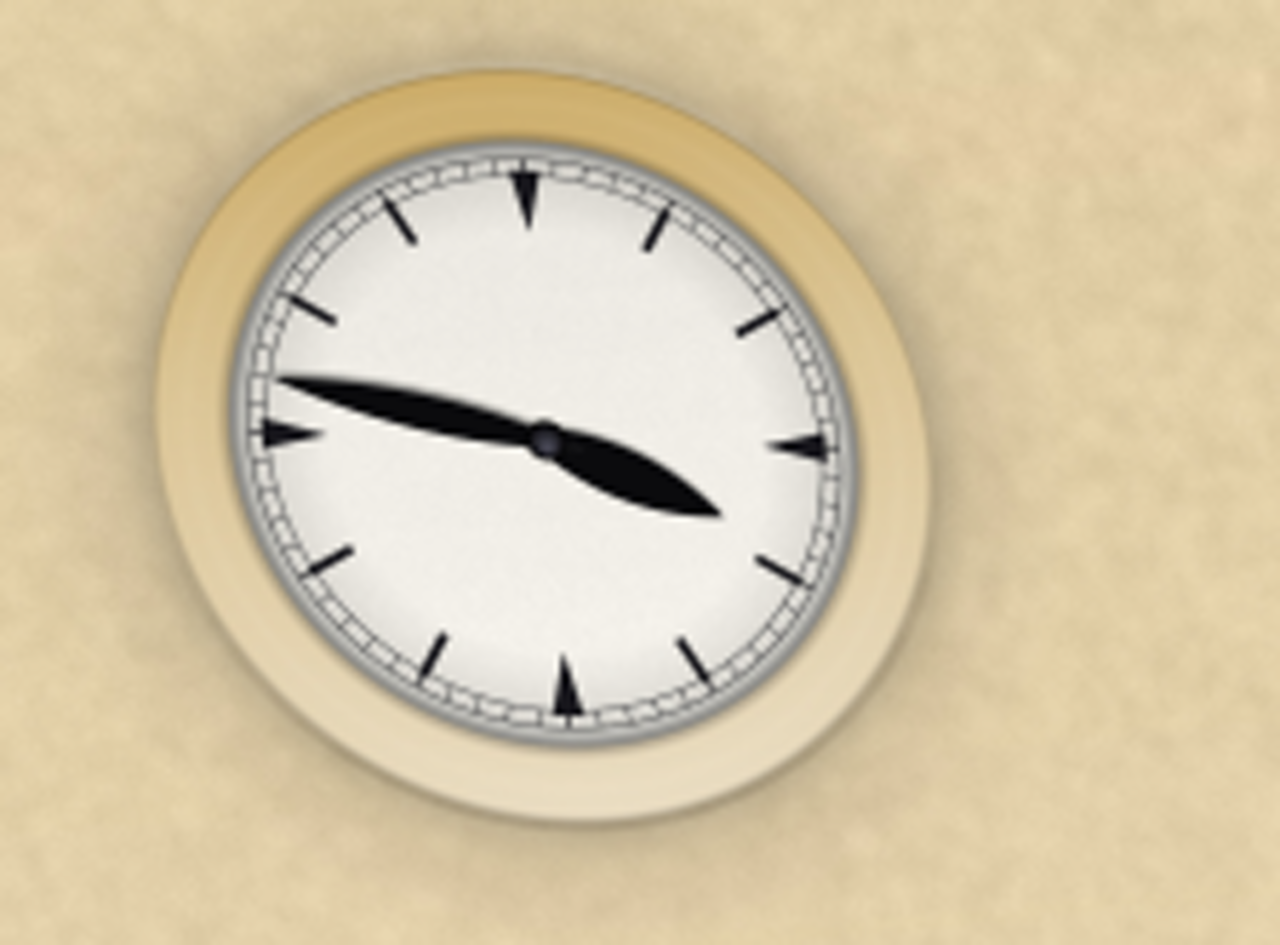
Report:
3:47
